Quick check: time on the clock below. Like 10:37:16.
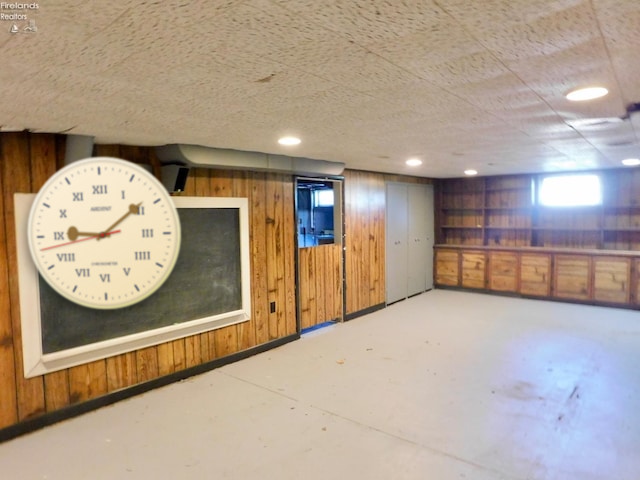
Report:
9:08:43
